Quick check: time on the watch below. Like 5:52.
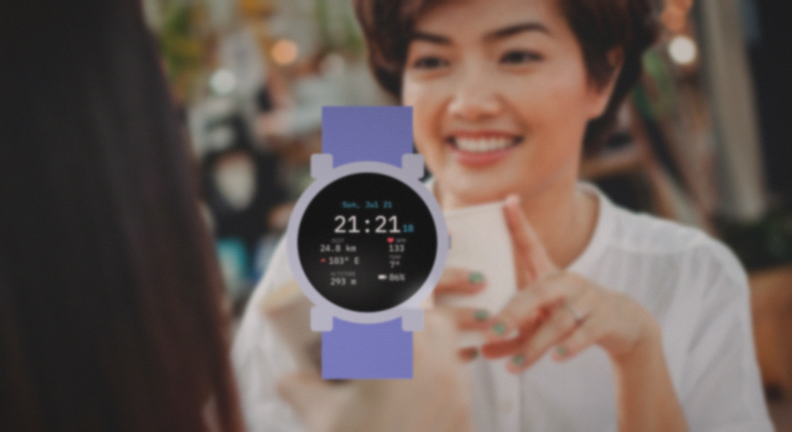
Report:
21:21
